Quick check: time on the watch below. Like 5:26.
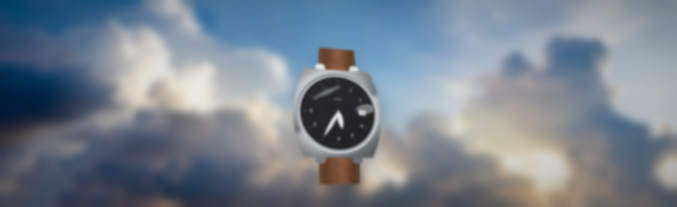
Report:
5:35
